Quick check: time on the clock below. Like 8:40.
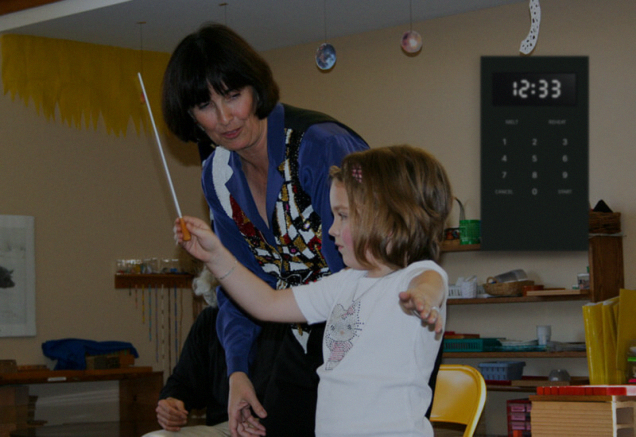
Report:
12:33
